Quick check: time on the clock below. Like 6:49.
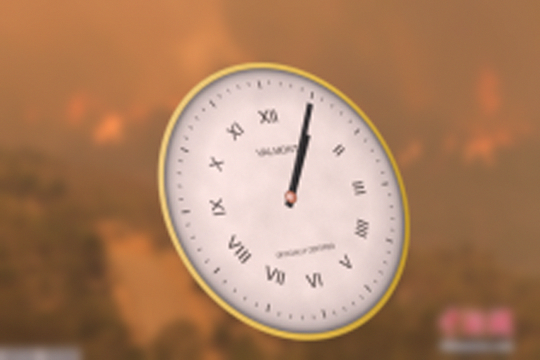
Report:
1:05
